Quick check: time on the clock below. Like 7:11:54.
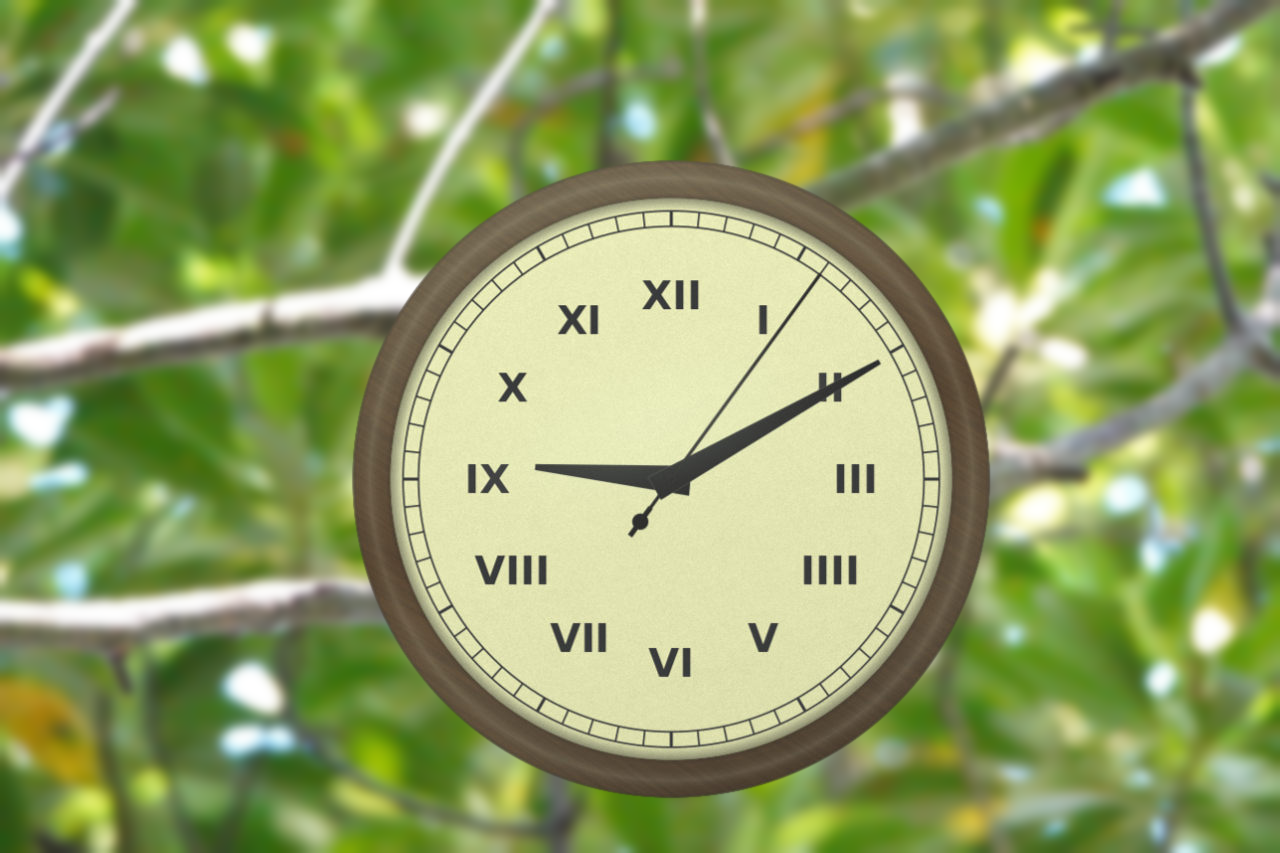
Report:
9:10:06
